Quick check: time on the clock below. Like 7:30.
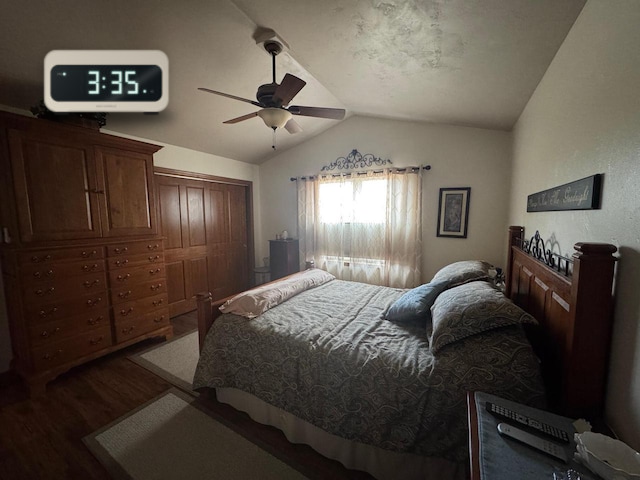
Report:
3:35
